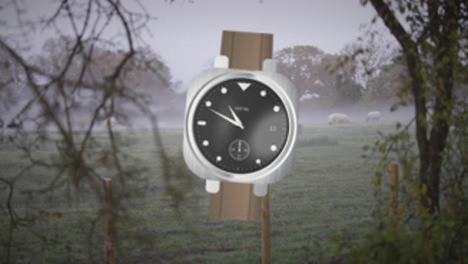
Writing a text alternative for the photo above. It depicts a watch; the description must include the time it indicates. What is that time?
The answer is 10:49
